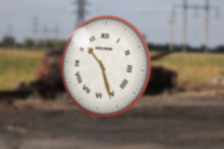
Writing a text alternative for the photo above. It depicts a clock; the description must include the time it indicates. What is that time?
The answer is 10:26
